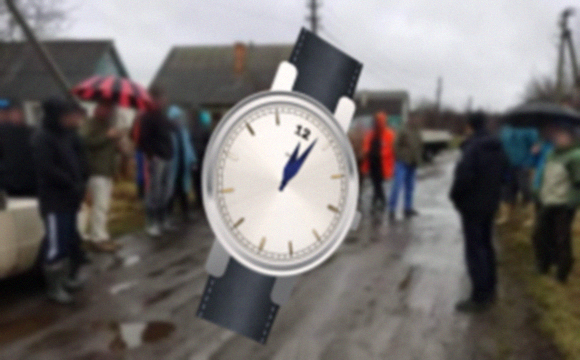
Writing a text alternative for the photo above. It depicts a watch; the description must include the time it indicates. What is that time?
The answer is 12:03
